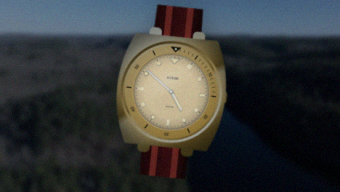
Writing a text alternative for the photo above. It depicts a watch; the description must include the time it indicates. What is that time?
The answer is 4:51
